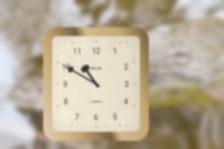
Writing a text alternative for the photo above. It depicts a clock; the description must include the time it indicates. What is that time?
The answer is 10:50
